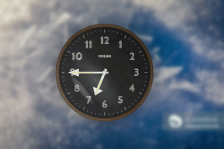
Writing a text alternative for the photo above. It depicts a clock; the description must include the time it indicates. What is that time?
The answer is 6:45
